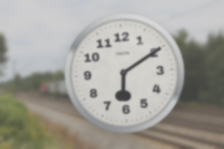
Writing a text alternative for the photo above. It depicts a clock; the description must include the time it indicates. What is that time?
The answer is 6:10
